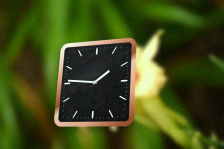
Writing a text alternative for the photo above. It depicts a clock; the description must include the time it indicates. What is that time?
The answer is 1:46
